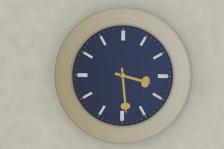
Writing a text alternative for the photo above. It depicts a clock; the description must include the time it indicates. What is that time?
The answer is 3:29
